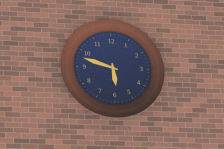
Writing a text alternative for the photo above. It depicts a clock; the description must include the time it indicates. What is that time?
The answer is 5:48
